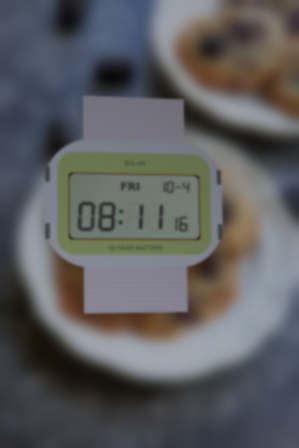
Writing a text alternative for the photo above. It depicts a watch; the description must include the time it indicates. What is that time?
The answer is 8:11:16
